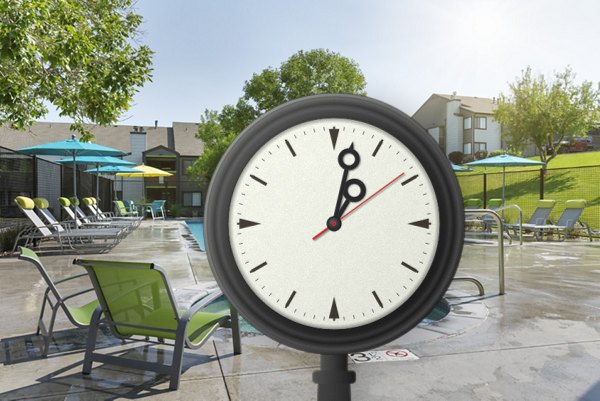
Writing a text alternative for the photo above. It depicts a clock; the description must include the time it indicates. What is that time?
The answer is 1:02:09
